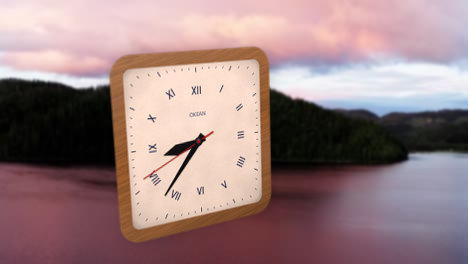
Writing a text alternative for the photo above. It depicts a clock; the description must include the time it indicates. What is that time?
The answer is 8:36:41
